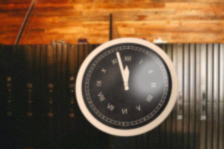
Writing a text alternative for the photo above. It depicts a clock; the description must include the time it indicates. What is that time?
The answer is 11:57
